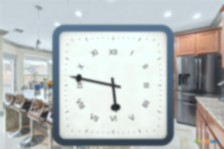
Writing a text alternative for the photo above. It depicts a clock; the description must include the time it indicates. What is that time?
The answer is 5:47
